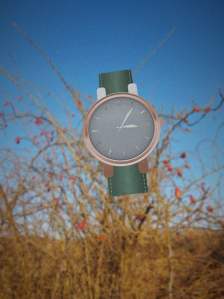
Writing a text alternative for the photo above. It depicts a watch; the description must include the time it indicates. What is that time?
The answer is 3:06
